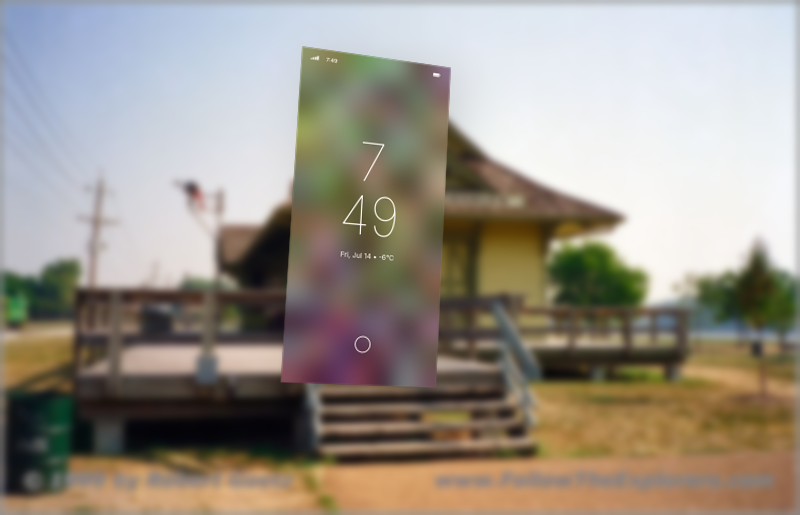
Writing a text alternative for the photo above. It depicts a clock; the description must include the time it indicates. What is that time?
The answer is 7:49
